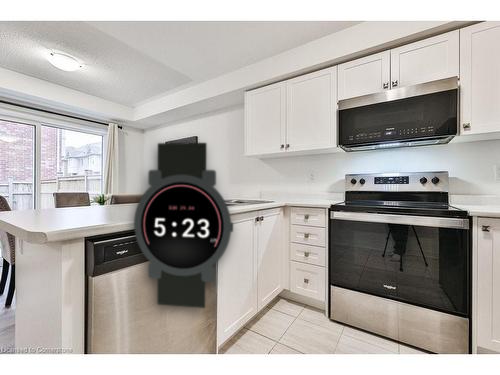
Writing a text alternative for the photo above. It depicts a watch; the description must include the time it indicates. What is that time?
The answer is 5:23
